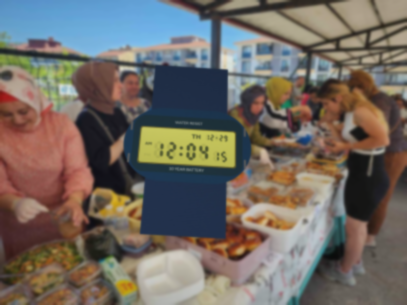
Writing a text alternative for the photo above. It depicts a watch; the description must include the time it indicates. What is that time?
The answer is 12:04:15
